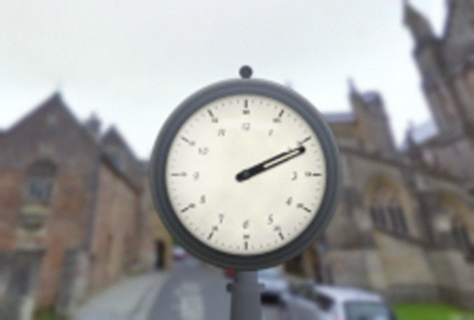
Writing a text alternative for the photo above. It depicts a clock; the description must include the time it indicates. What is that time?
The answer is 2:11
